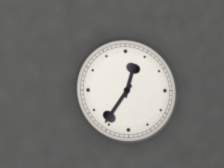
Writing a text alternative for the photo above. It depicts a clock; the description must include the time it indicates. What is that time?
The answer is 12:36
